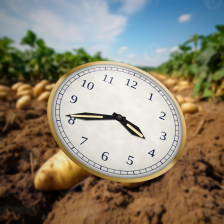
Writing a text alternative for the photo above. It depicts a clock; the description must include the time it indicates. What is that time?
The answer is 3:41
